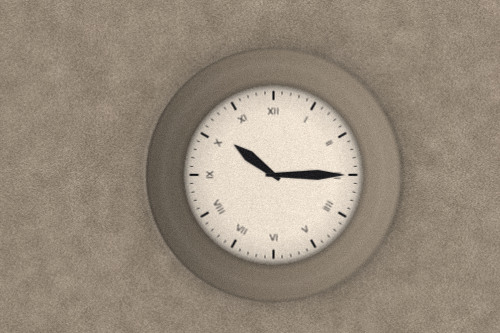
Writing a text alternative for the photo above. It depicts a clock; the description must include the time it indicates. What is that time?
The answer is 10:15
